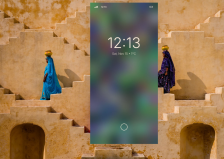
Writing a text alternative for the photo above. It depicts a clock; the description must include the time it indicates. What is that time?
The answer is 12:13
